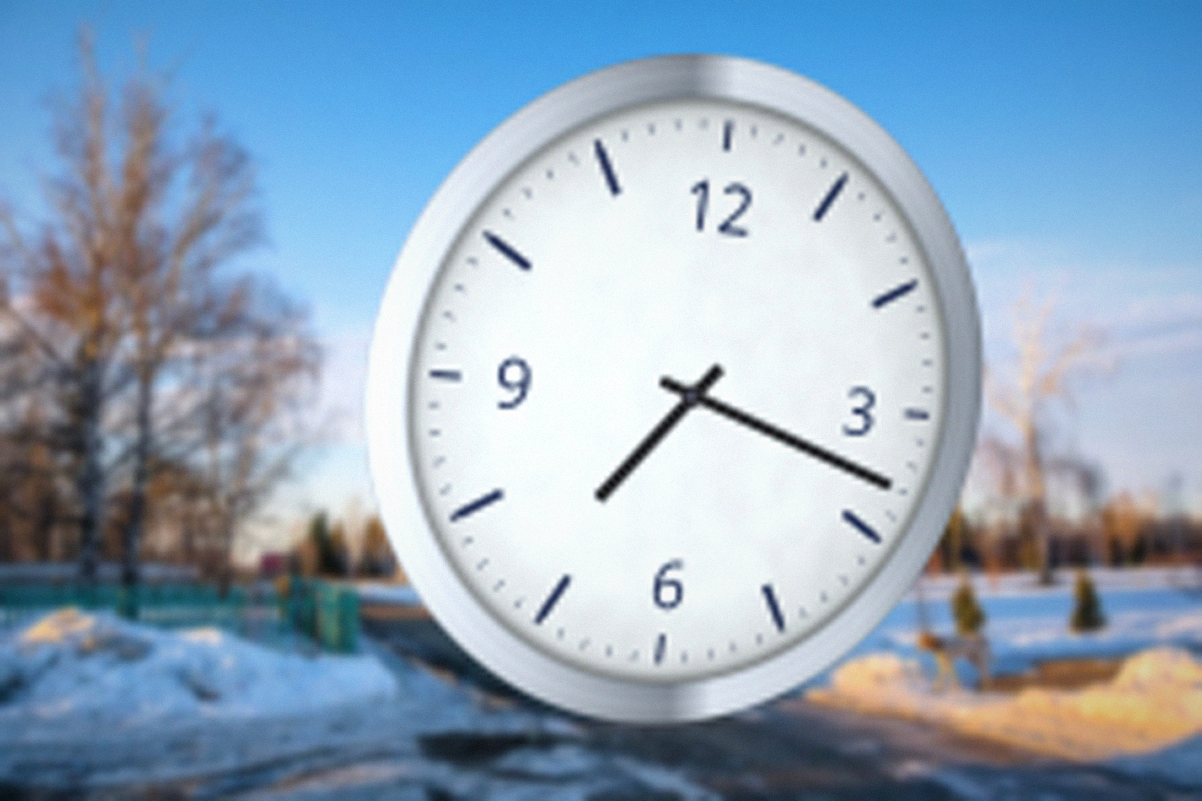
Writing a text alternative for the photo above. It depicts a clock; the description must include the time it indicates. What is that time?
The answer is 7:18
